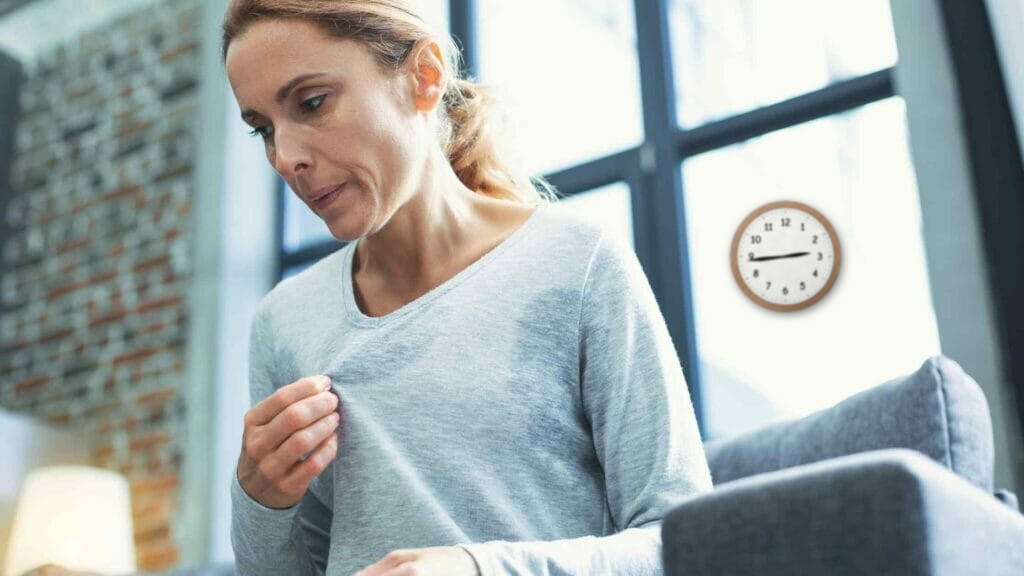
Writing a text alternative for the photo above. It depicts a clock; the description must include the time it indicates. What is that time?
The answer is 2:44
